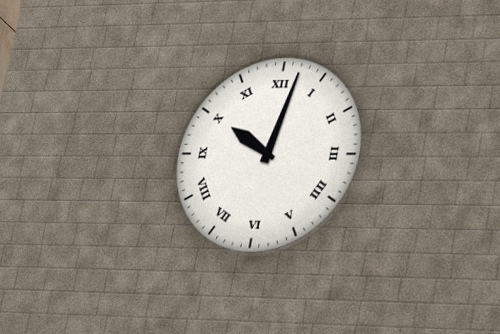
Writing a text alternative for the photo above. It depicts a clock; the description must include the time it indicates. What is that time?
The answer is 10:02
